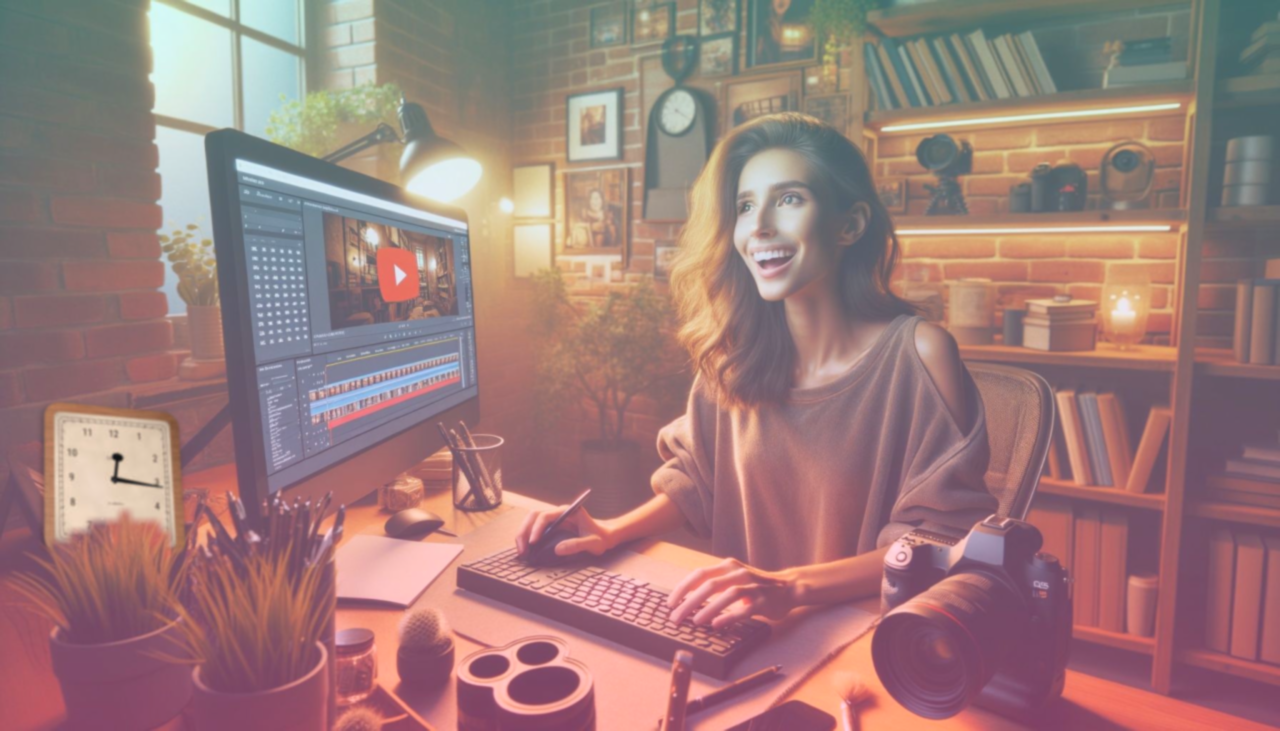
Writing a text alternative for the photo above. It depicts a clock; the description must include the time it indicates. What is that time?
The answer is 12:16
